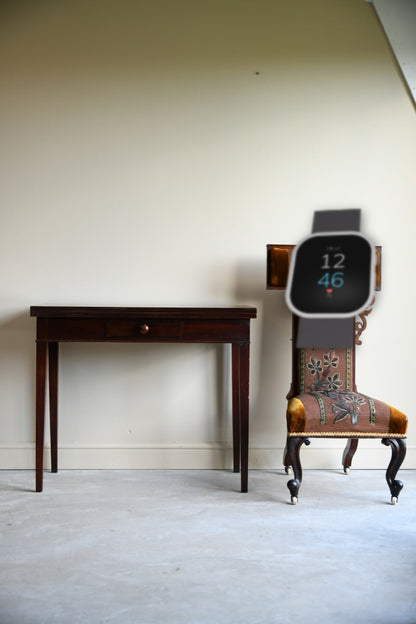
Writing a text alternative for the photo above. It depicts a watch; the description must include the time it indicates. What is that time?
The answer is 12:46
